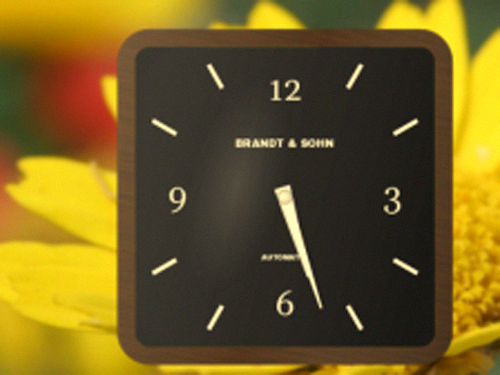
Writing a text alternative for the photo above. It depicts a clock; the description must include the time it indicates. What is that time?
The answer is 5:27
